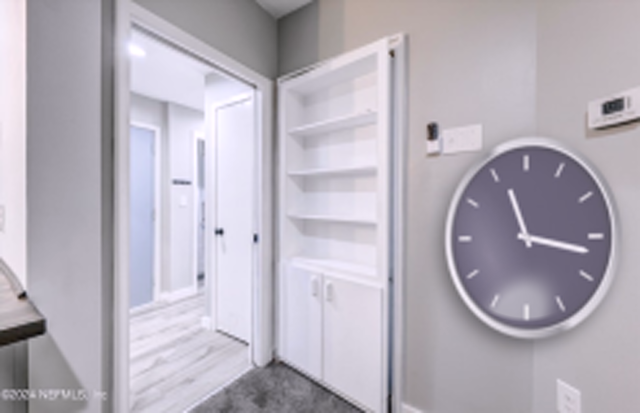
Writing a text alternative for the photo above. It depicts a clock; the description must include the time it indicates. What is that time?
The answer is 11:17
